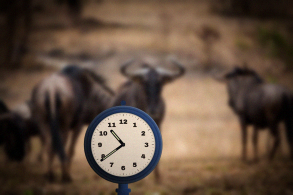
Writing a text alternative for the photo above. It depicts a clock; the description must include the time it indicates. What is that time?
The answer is 10:39
